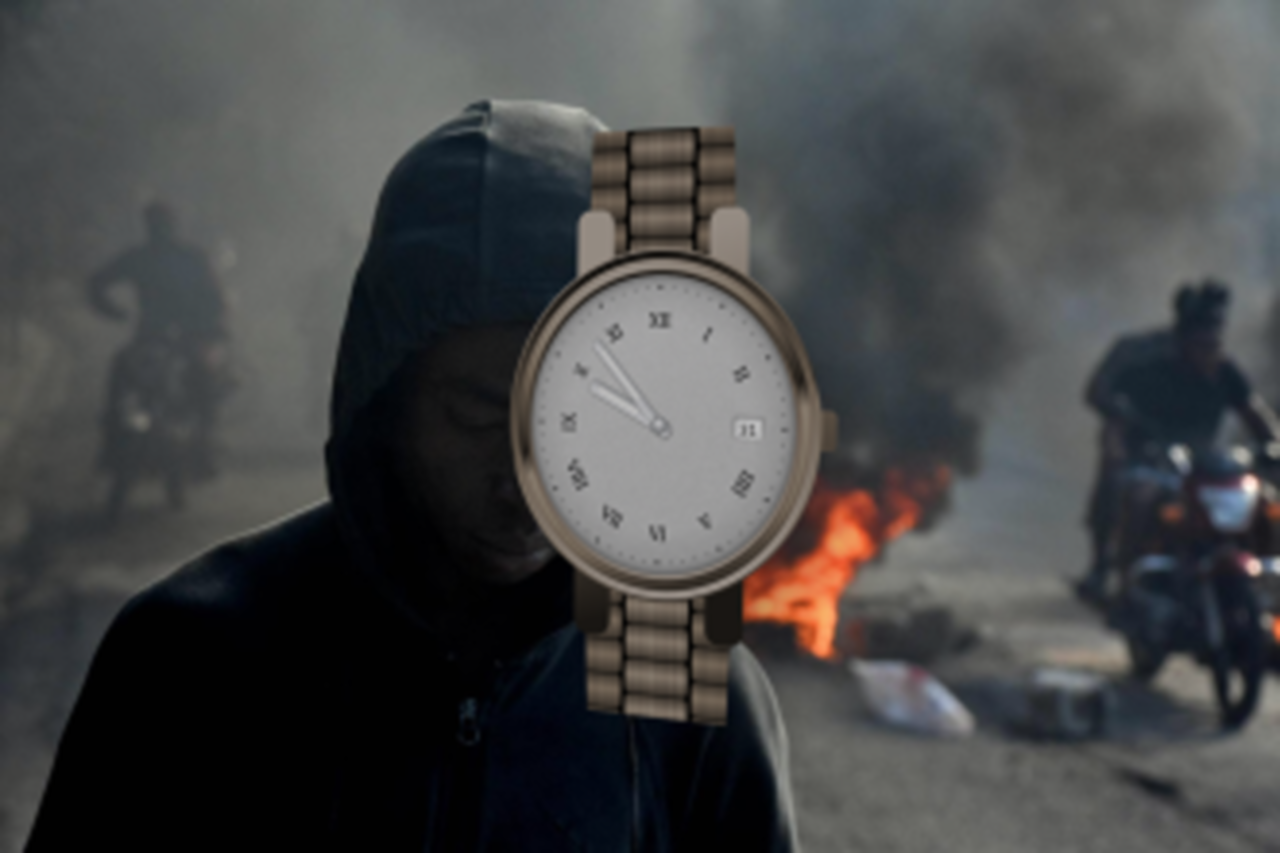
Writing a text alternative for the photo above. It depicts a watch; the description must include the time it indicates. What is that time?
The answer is 9:53
